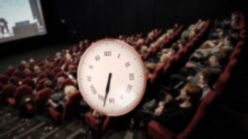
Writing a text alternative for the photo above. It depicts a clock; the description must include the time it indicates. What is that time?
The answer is 6:33
